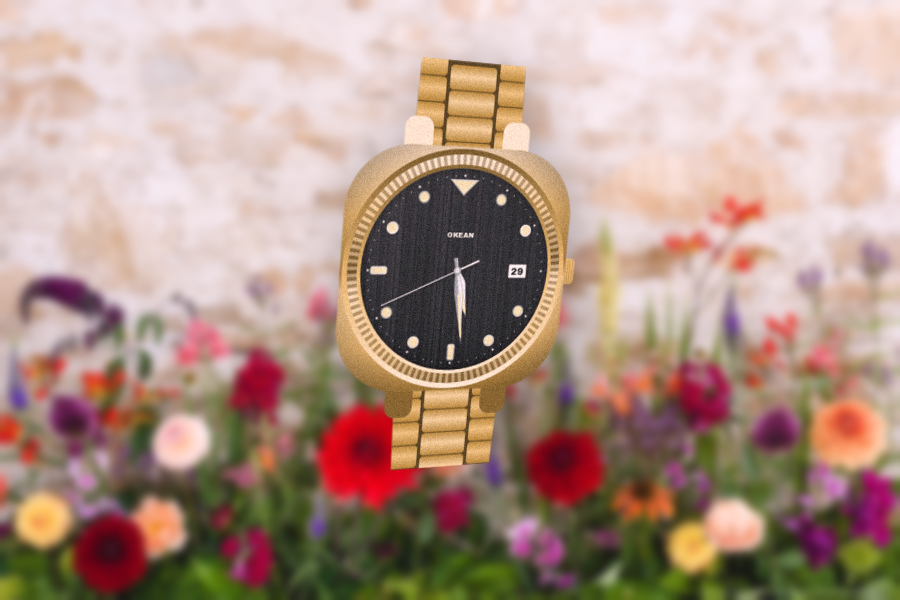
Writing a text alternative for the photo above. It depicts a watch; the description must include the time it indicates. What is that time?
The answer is 5:28:41
